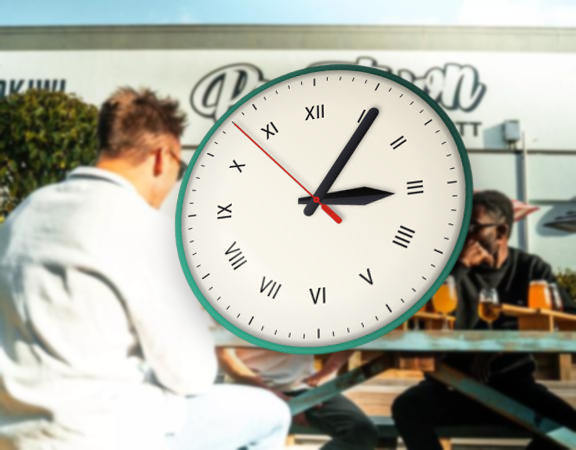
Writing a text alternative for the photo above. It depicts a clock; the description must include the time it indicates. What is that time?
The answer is 3:05:53
